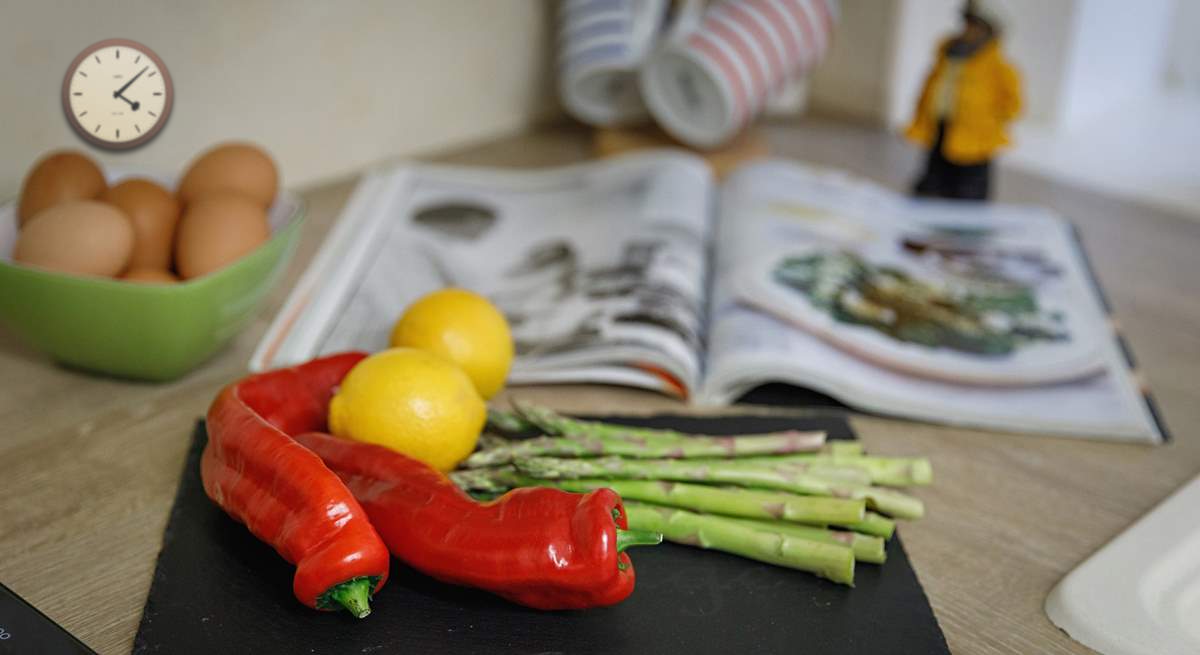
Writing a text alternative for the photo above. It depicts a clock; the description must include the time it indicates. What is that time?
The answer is 4:08
